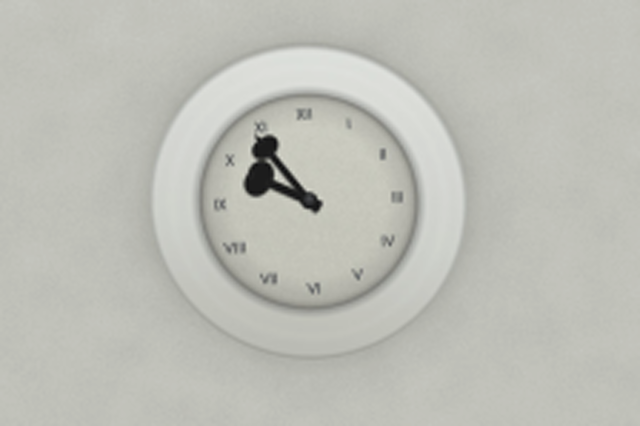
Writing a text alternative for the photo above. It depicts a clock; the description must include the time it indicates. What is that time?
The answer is 9:54
